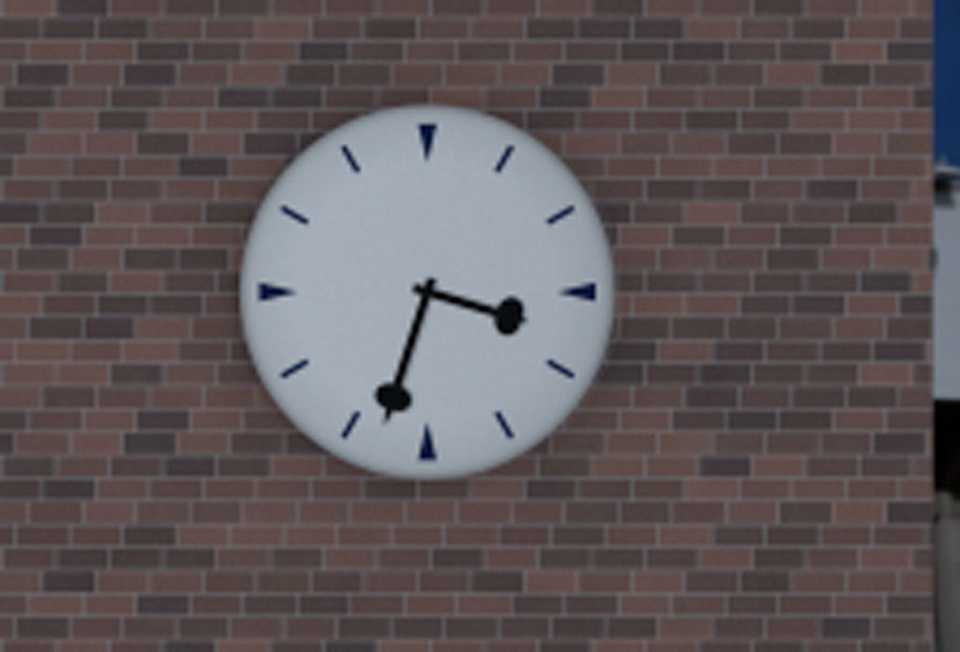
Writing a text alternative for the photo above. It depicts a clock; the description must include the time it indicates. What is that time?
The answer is 3:33
